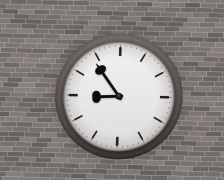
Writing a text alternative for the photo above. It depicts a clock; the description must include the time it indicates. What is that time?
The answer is 8:54
